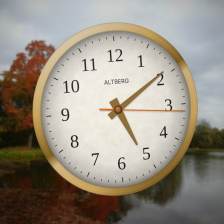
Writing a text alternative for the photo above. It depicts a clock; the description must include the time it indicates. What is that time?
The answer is 5:09:16
